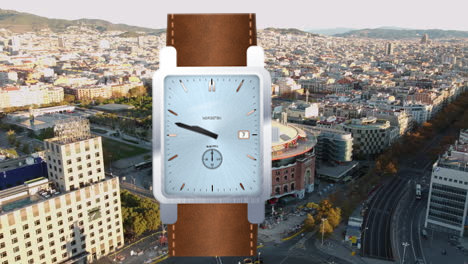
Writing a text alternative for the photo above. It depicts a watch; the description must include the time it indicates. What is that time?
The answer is 9:48
